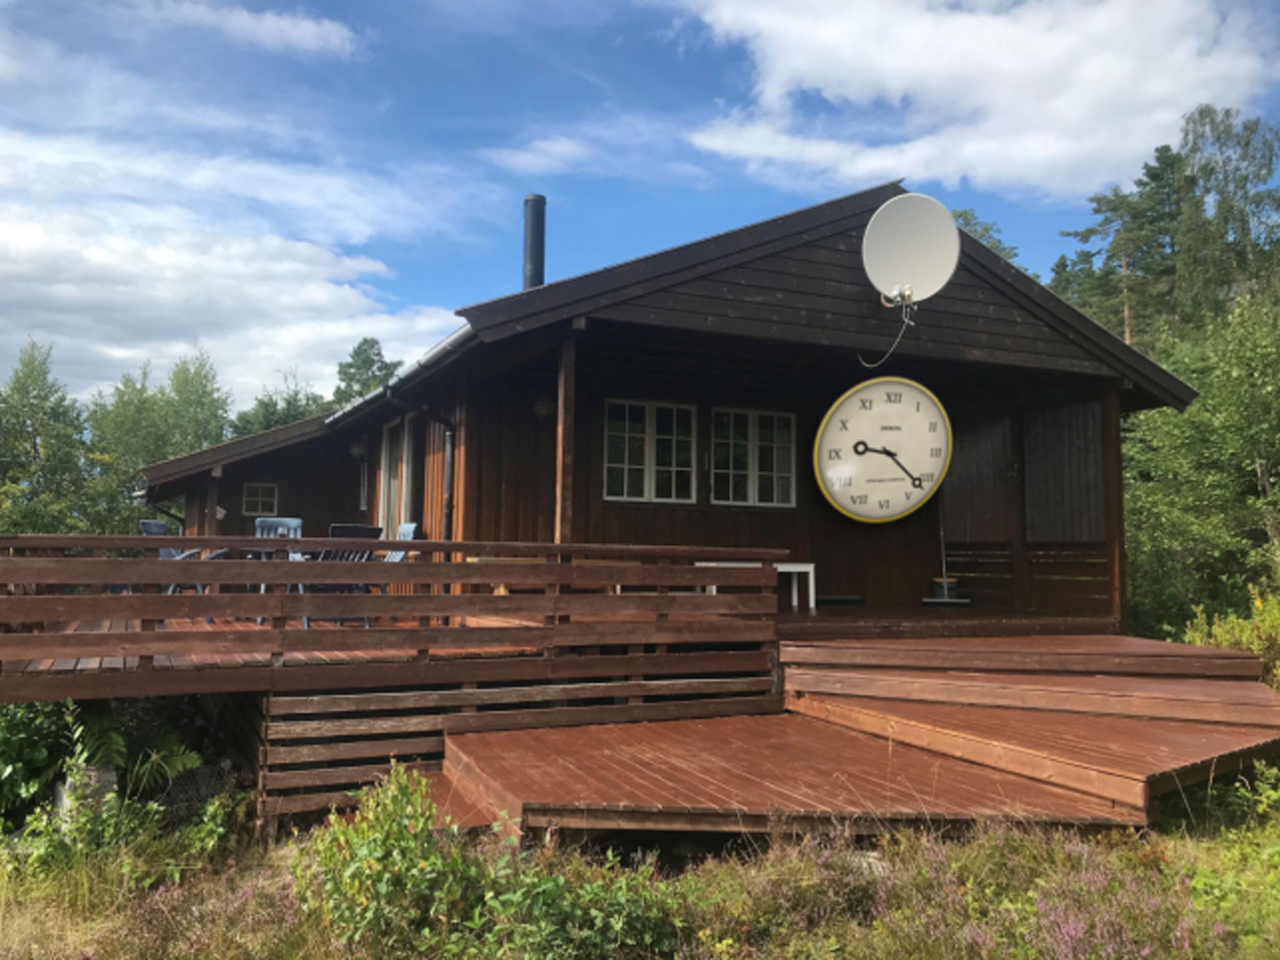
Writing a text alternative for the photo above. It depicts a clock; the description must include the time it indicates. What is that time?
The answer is 9:22
